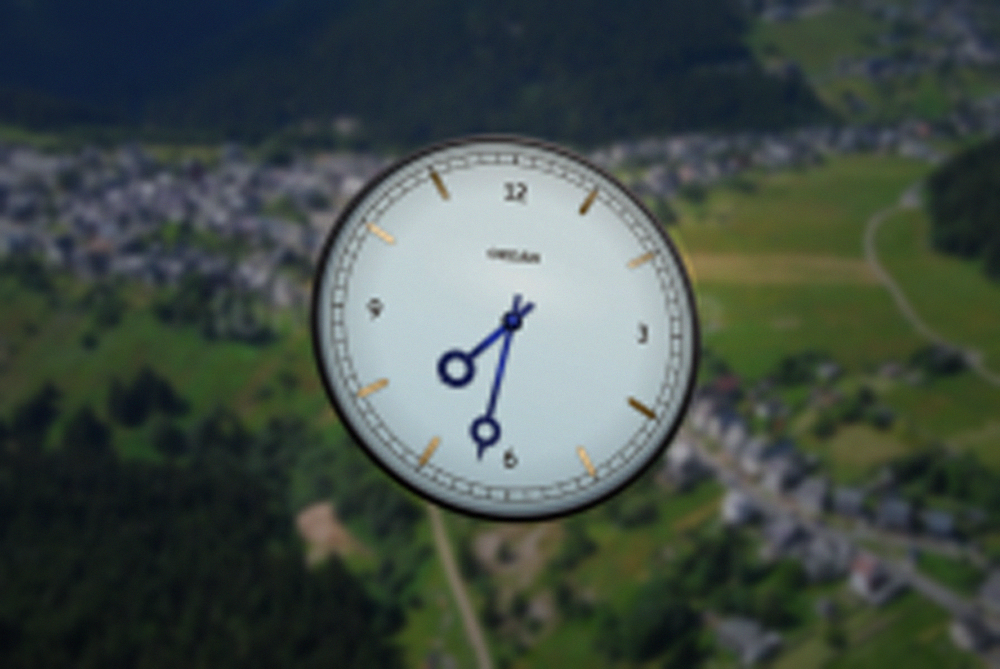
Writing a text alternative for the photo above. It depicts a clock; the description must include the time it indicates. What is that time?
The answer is 7:32
